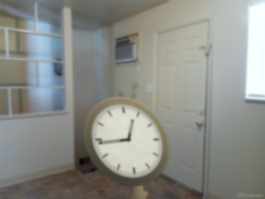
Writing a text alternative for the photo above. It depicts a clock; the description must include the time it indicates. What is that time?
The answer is 12:44
